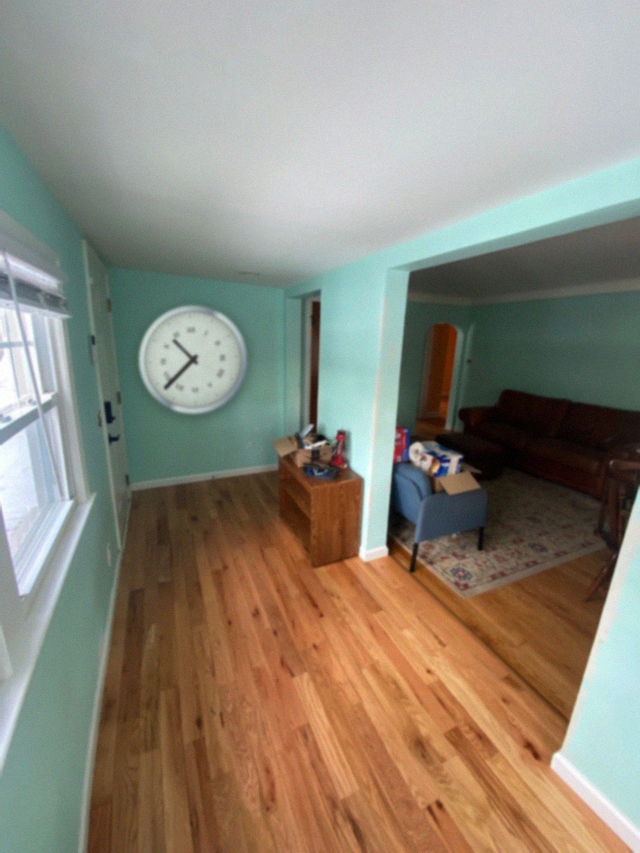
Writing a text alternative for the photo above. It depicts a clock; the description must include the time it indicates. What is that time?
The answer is 10:38
